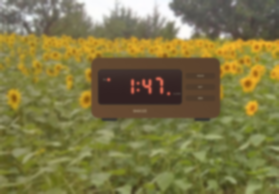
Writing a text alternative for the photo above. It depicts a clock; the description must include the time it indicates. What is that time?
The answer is 1:47
